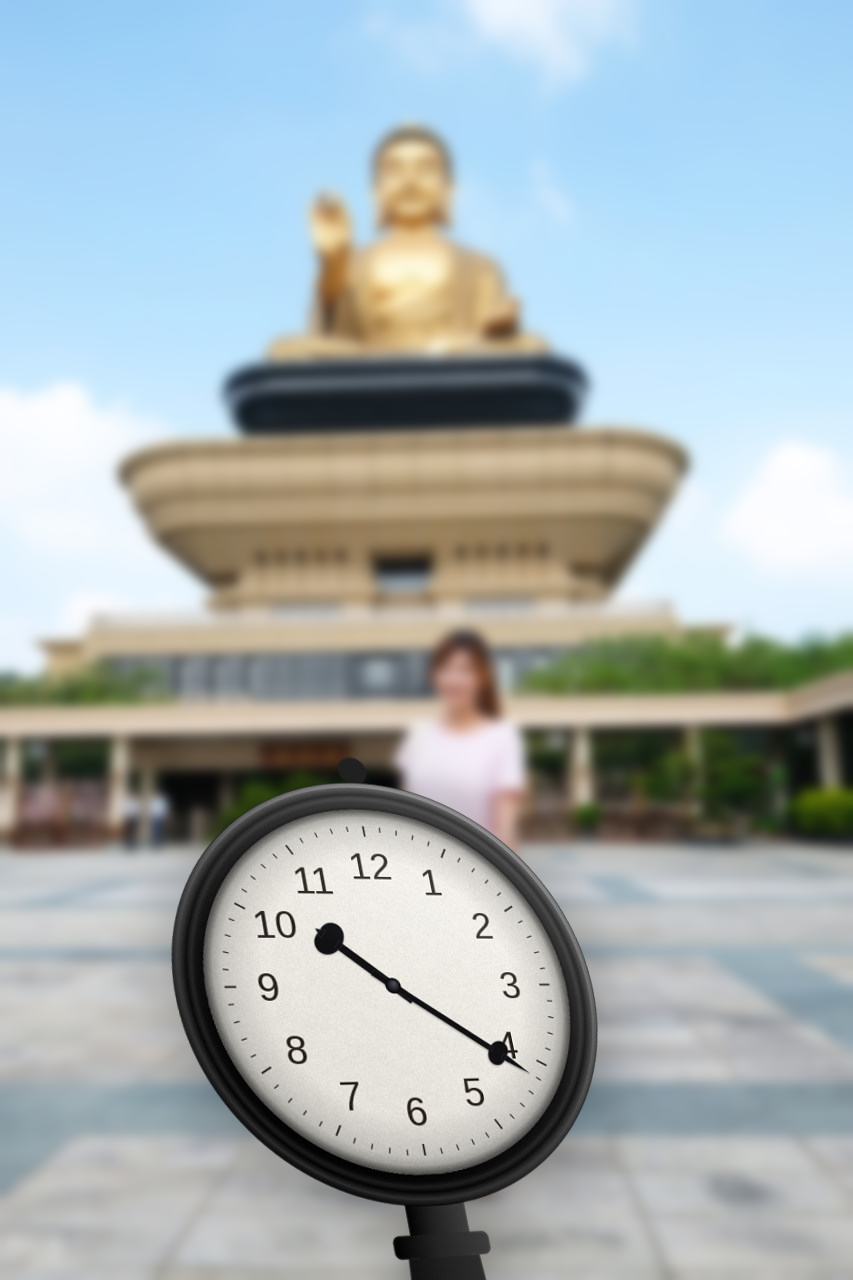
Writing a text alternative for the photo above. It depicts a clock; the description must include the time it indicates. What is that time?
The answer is 10:21
